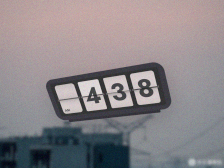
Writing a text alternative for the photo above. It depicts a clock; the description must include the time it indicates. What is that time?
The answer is 4:38
